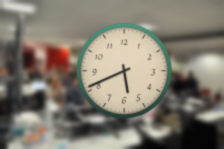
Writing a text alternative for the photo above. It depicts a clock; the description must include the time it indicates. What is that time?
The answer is 5:41
